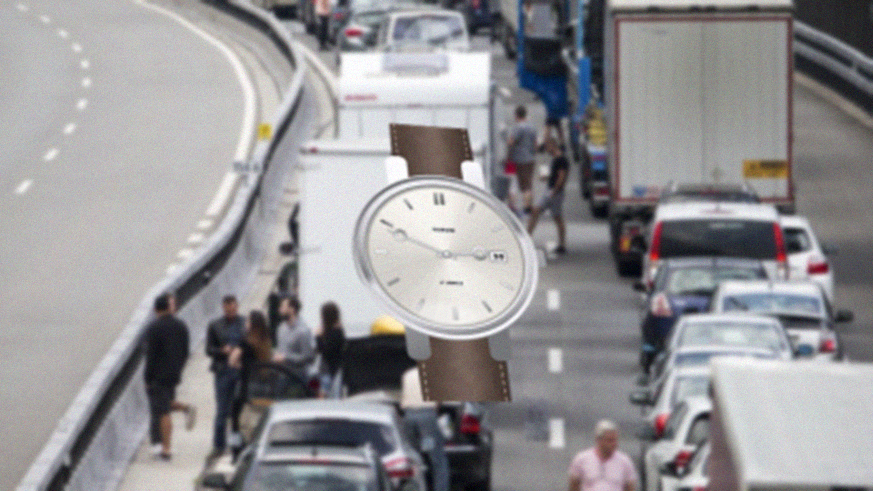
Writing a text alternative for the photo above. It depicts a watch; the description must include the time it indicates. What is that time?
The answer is 2:49
